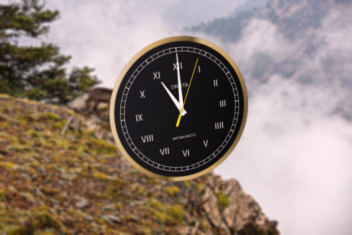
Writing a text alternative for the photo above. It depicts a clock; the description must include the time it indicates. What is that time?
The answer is 11:00:04
